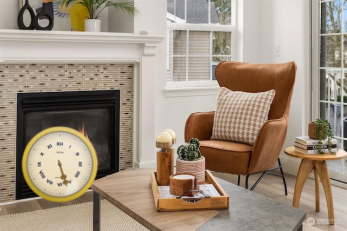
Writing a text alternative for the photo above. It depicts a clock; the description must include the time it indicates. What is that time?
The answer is 5:27
